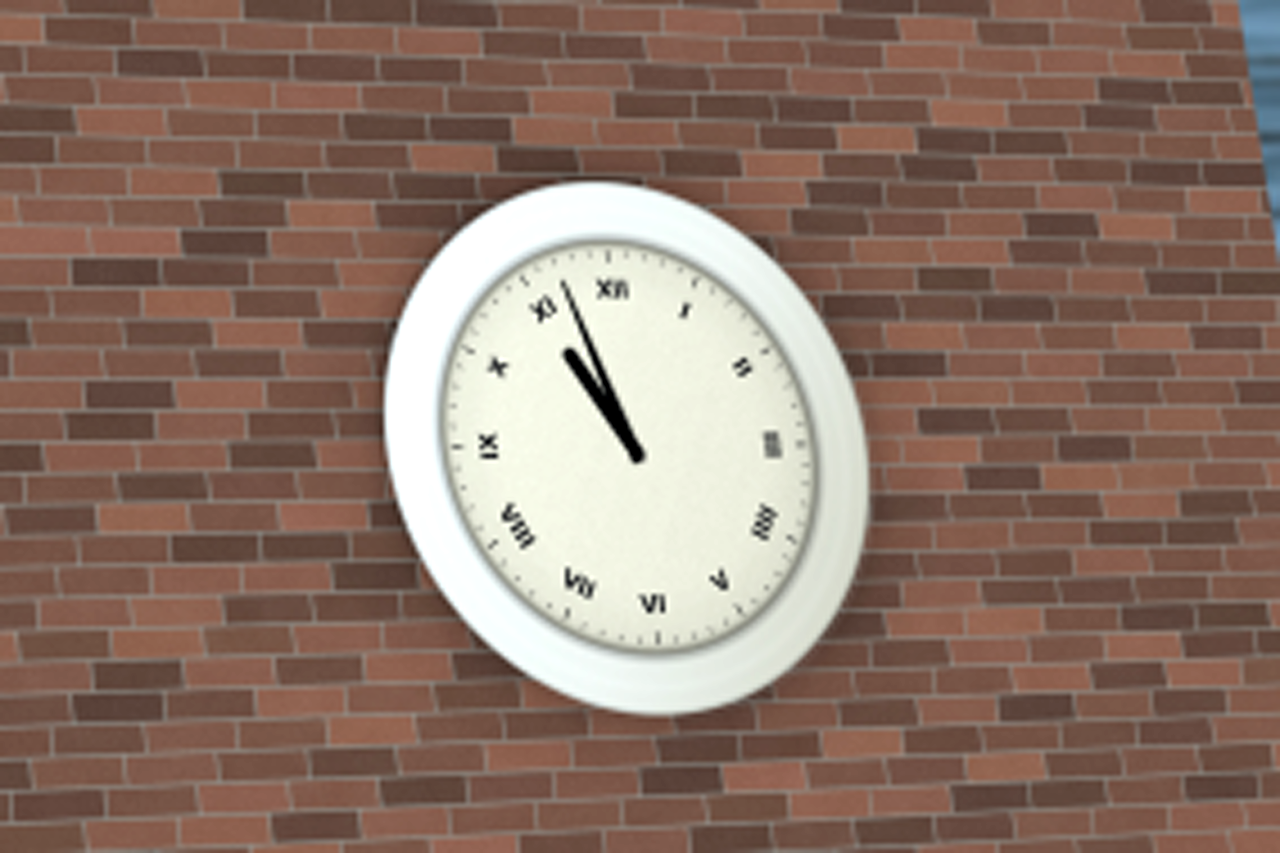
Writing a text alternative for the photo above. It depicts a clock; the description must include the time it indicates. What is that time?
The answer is 10:57
